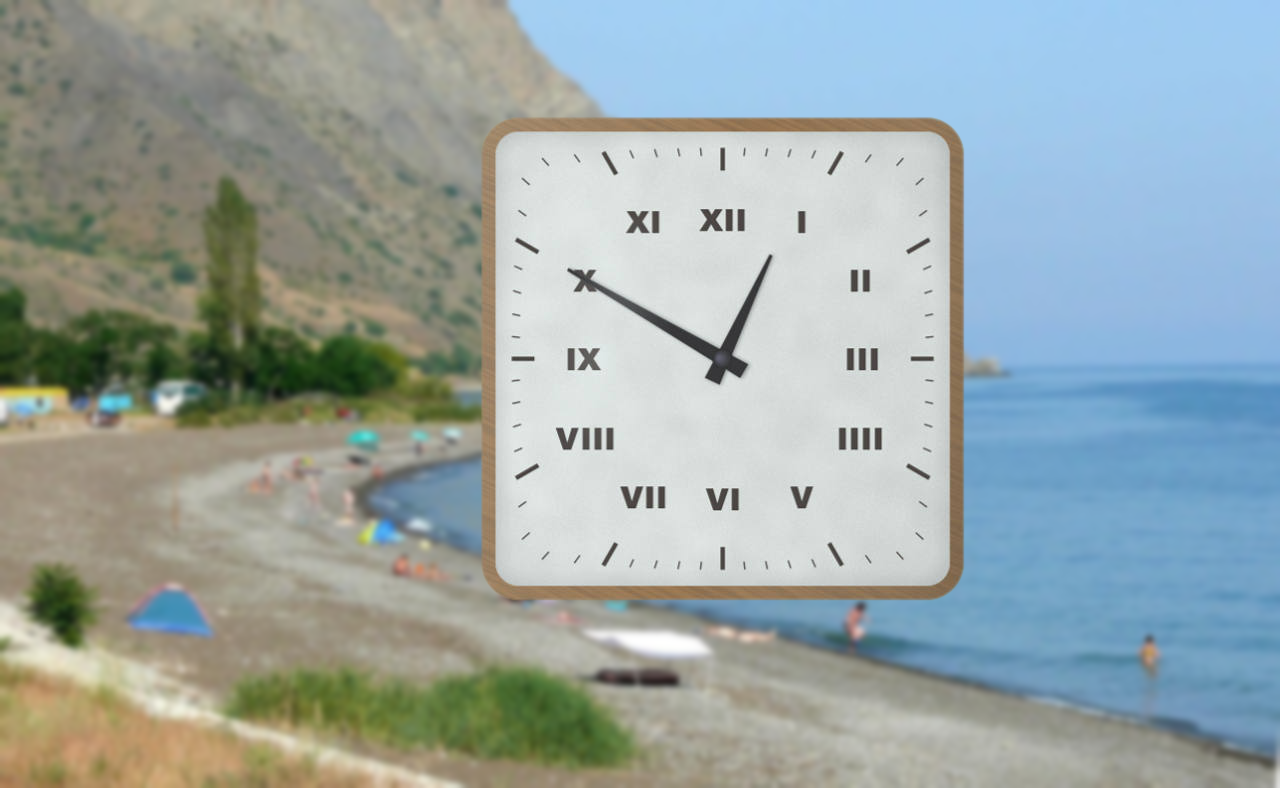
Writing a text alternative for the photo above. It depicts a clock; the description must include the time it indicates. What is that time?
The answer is 12:50
